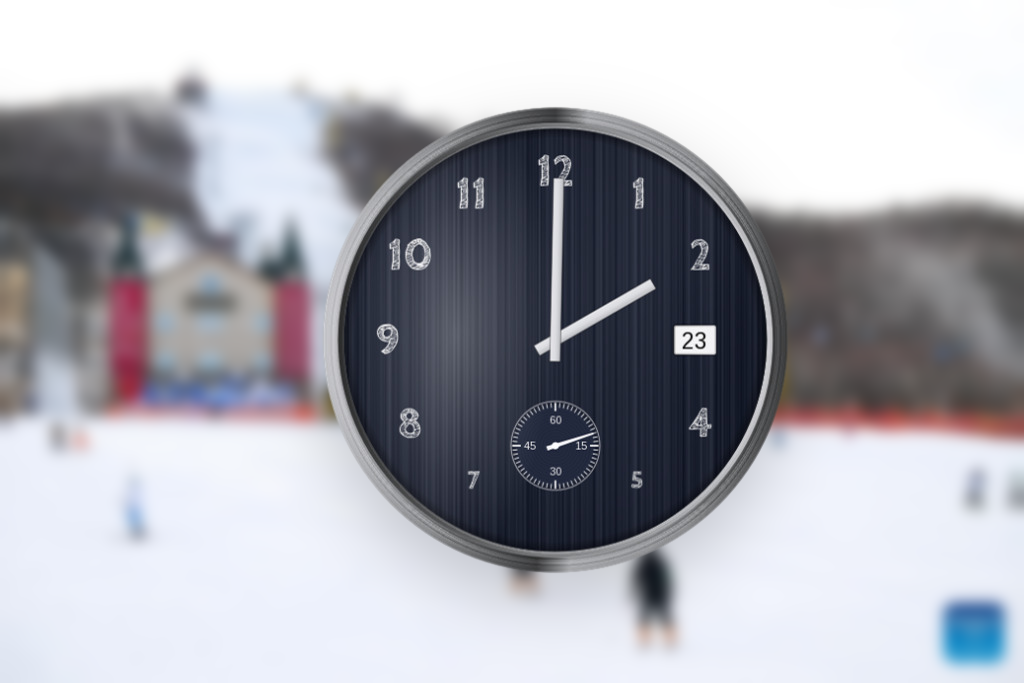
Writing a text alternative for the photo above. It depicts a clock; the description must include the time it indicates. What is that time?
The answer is 2:00:12
